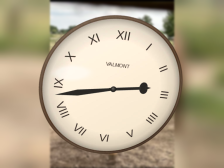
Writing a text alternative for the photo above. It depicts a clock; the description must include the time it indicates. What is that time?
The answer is 2:43
